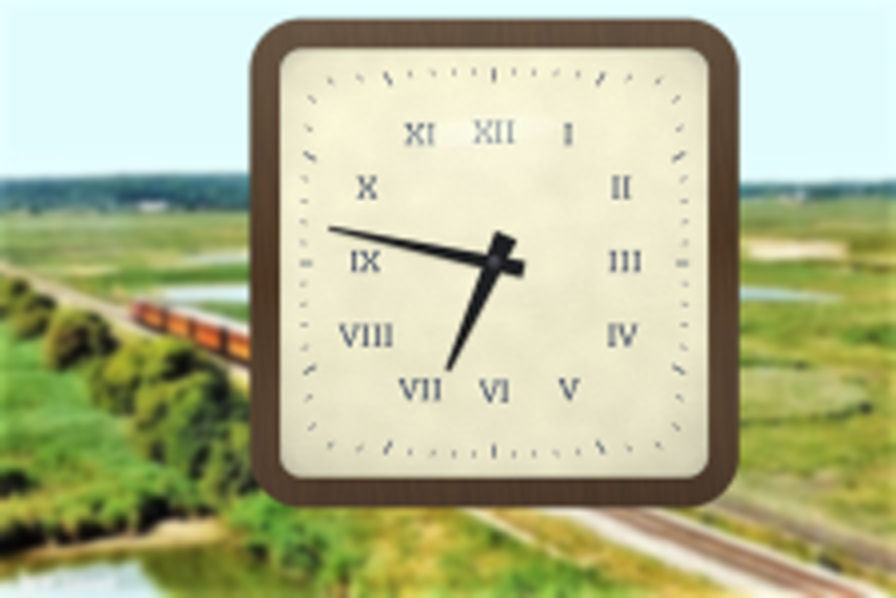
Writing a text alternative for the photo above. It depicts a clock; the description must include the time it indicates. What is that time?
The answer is 6:47
